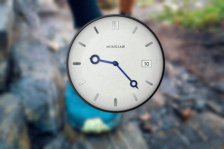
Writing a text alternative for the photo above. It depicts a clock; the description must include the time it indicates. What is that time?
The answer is 9:23
